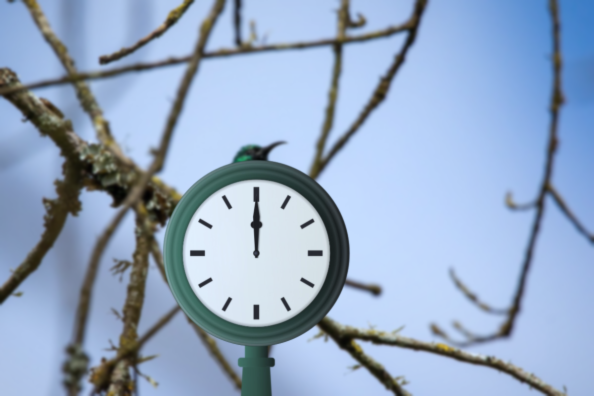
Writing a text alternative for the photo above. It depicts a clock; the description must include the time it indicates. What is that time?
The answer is 12:00
